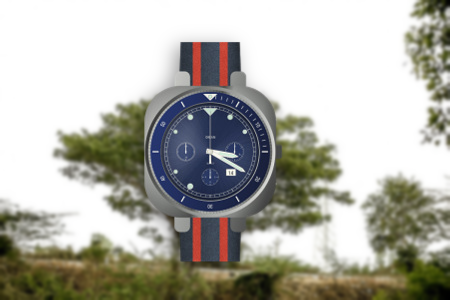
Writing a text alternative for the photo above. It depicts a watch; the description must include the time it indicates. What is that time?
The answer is 3:20
